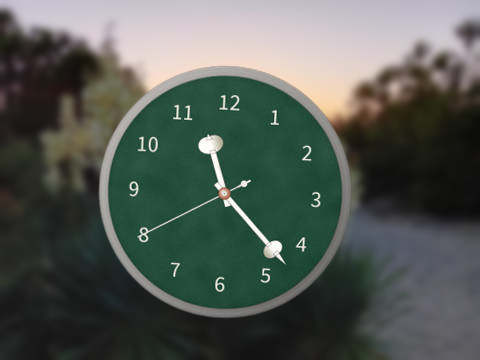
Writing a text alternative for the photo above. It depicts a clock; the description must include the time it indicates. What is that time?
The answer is 11:22:40
